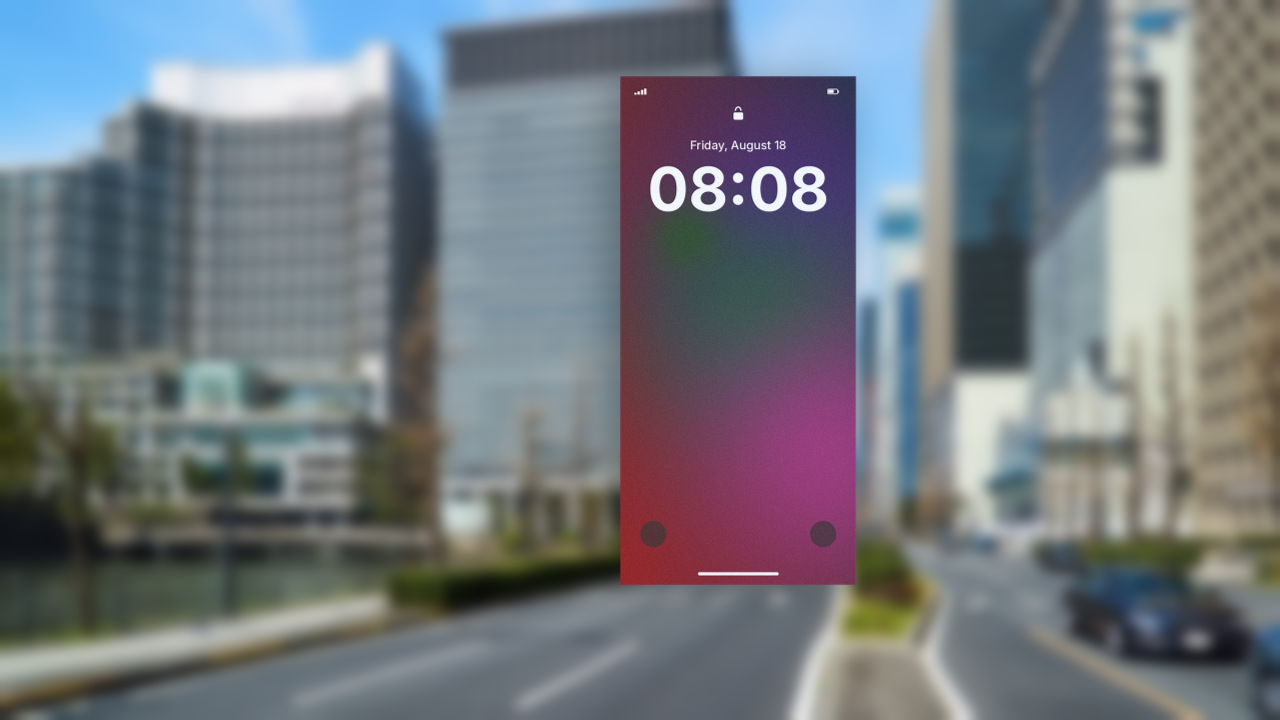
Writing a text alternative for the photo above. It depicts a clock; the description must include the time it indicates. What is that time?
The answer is 8:08
